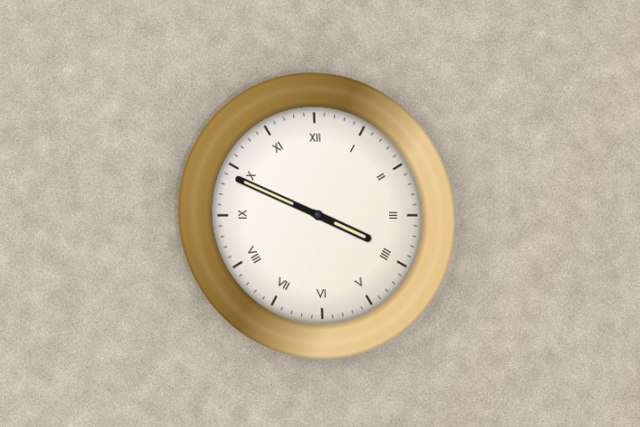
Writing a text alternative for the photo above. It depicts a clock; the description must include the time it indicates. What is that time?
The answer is 3:49
